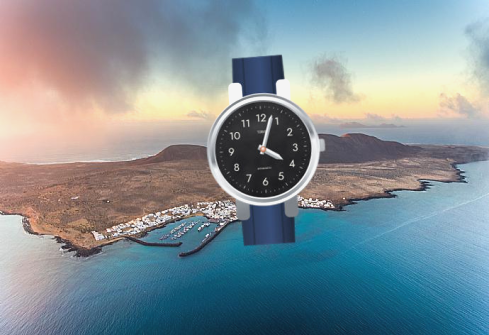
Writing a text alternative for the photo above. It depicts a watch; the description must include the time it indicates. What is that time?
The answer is 4:03
